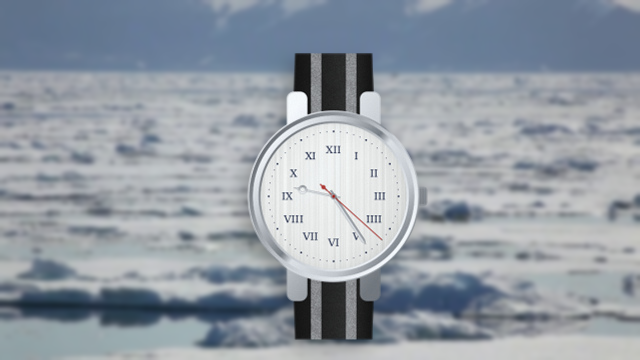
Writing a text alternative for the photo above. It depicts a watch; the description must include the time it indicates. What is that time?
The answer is 9:24:22
